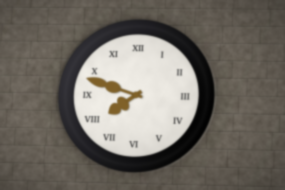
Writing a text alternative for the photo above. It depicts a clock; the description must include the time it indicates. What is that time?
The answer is 7:48
